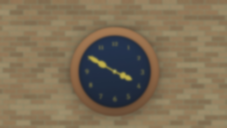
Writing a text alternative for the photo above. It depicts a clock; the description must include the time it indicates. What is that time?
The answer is 3:50
